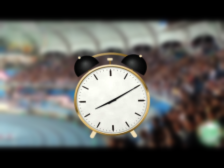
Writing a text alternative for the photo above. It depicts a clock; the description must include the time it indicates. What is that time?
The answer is 8:10
